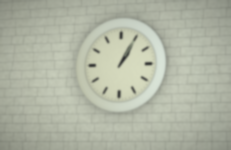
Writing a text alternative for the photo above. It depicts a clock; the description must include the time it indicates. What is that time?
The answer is 1:05
